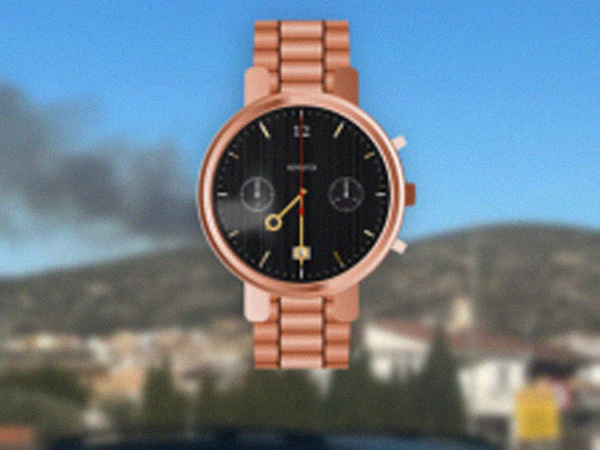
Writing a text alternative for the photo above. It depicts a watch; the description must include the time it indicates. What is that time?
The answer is 7:30
